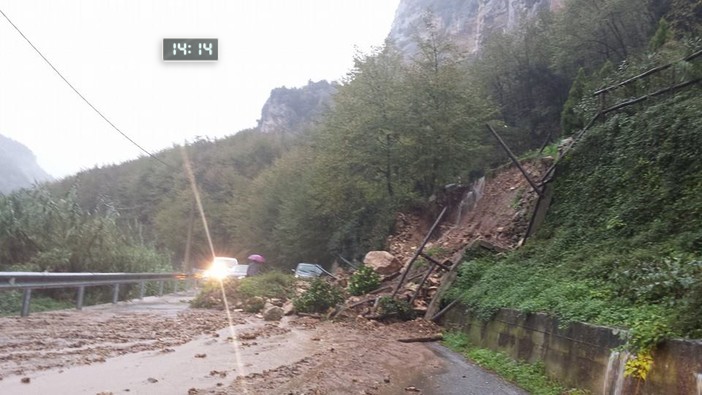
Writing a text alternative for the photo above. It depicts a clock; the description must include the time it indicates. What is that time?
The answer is 14:14
